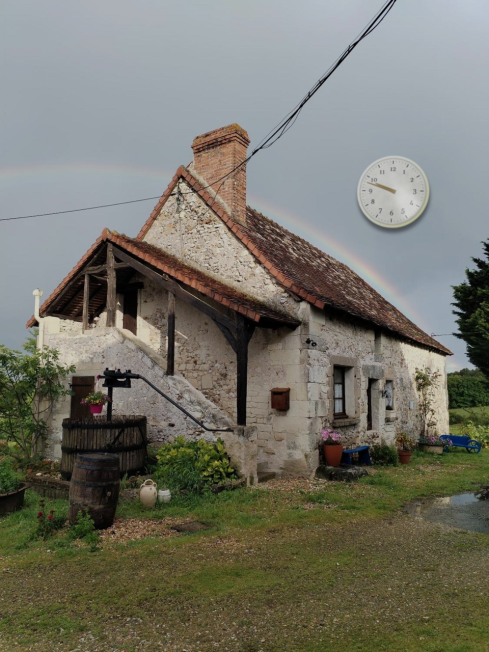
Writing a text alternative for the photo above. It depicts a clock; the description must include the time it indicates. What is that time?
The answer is 9:48
